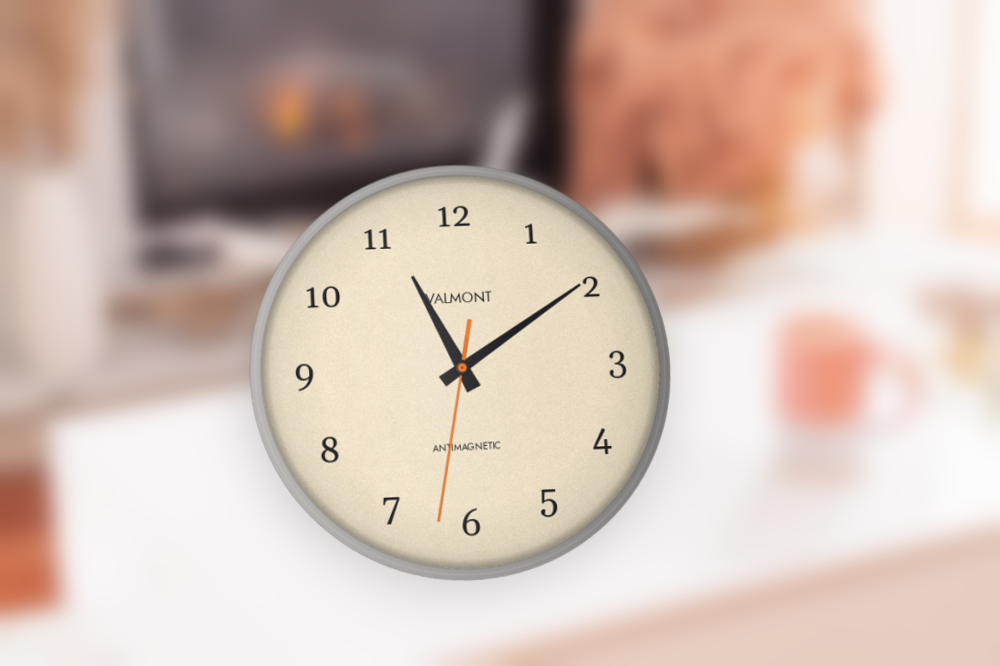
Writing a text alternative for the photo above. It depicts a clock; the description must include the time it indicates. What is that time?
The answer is 11:09:32
